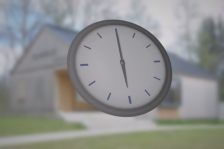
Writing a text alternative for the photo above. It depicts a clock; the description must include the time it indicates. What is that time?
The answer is 6:00
